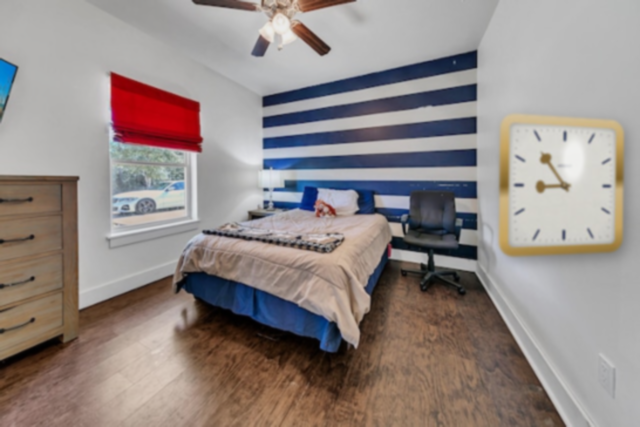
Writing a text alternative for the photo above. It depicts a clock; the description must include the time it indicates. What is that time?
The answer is 8:54
